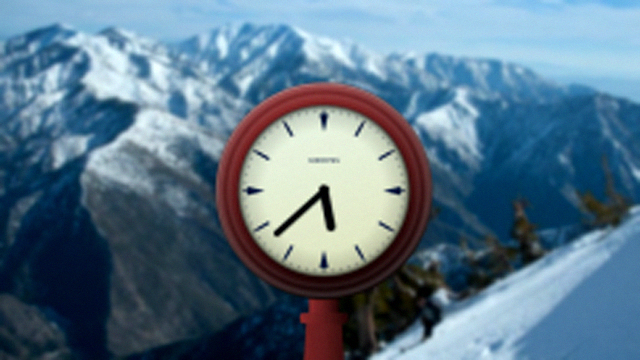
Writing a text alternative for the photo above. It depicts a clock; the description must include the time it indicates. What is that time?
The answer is 5:38
